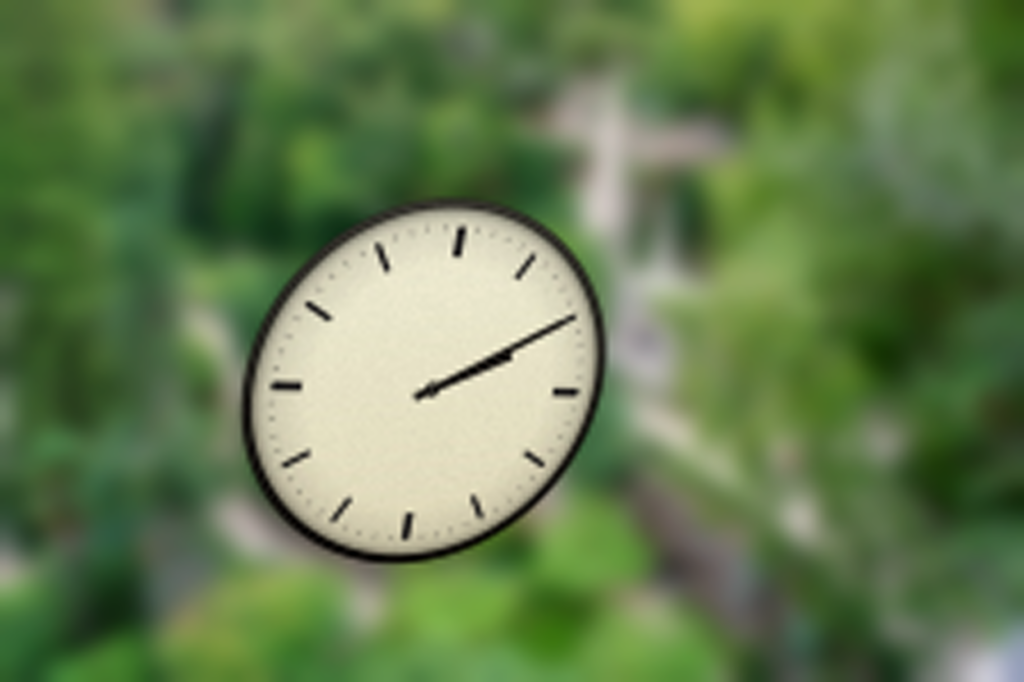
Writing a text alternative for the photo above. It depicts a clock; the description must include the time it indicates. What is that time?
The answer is 2:10
